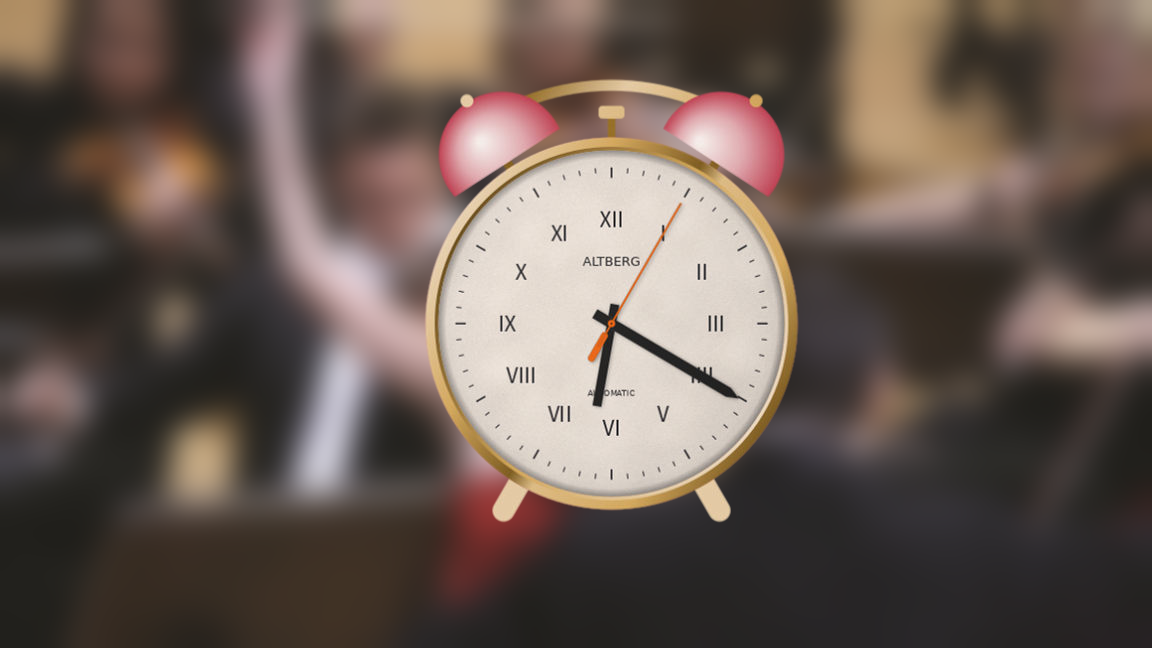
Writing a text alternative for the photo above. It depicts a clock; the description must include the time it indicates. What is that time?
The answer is 6:20:05
